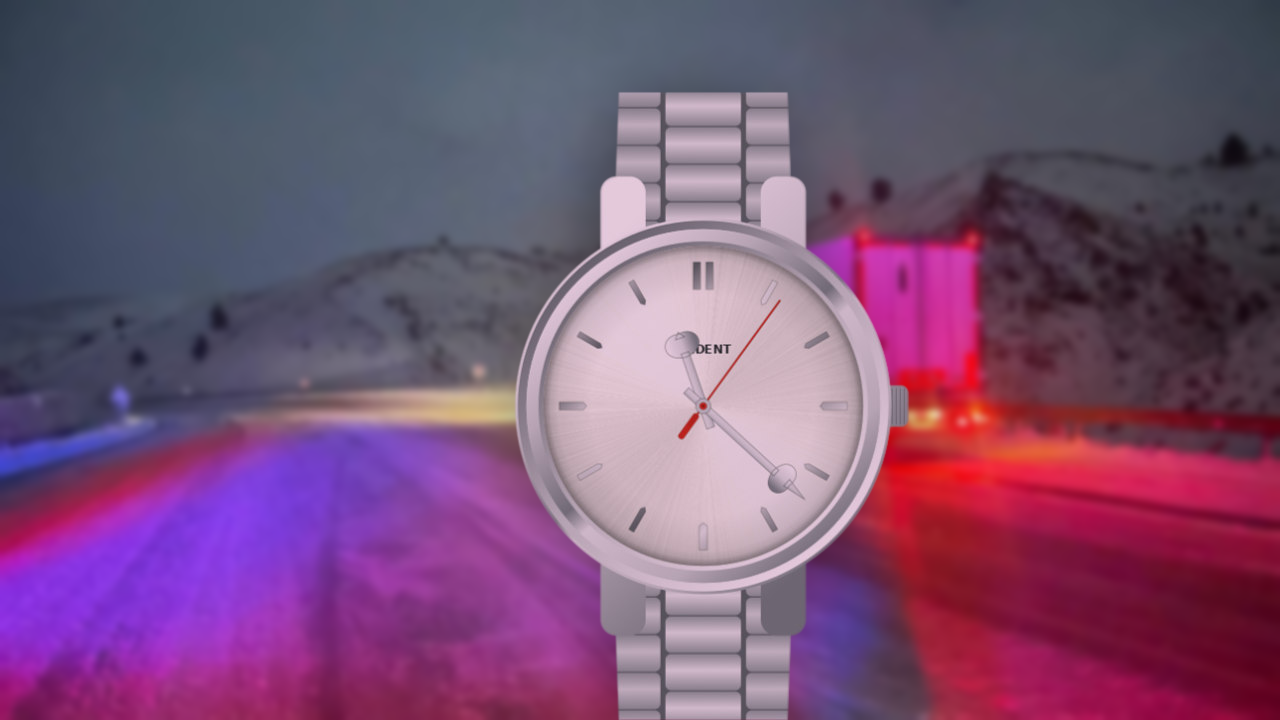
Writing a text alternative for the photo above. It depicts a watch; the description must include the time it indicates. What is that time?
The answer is 11:22:06
